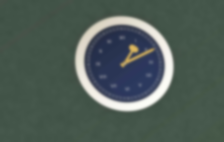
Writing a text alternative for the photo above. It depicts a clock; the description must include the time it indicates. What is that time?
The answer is 1:11
